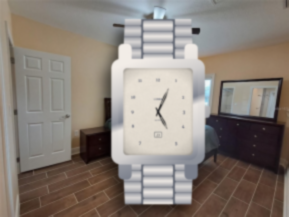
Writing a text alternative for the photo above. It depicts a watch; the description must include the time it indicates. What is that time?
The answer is 5:04
